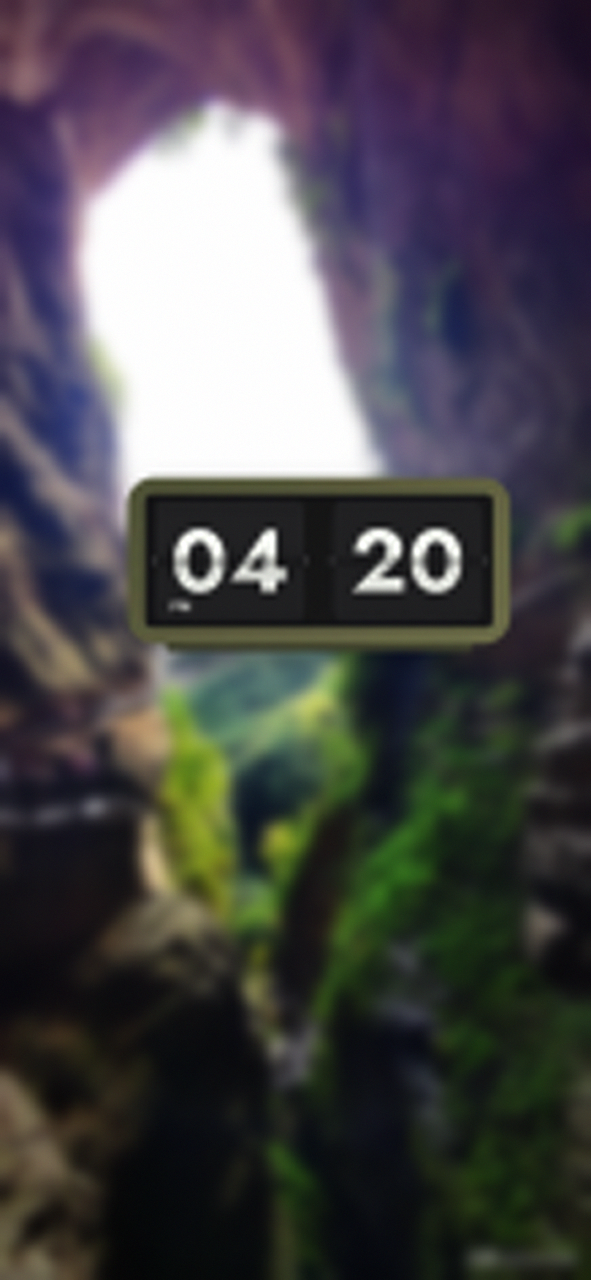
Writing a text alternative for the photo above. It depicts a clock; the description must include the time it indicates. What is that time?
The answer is 4:20
